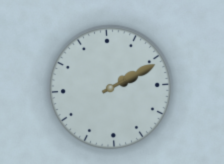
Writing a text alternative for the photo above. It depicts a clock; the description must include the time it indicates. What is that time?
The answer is 2:11
